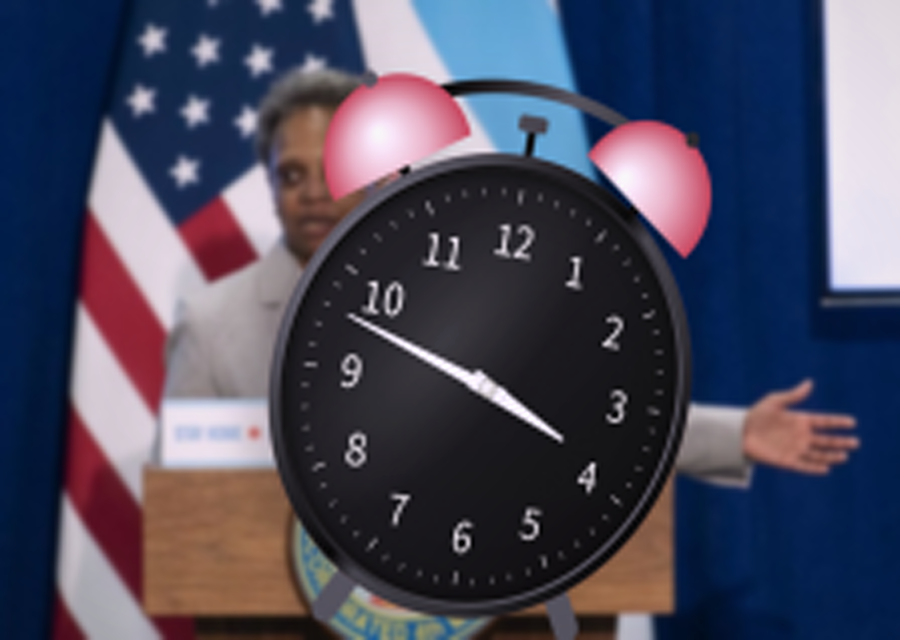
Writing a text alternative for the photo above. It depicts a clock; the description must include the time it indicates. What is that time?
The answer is 3:48
